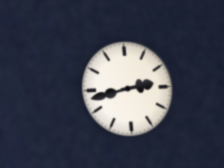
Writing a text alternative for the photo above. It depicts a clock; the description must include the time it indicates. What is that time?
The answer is 2:43
